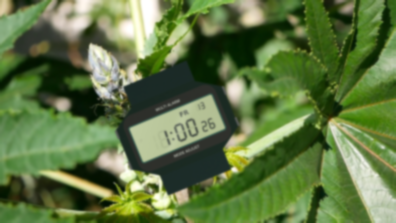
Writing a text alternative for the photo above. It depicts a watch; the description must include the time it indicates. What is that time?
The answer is 1:00:26
